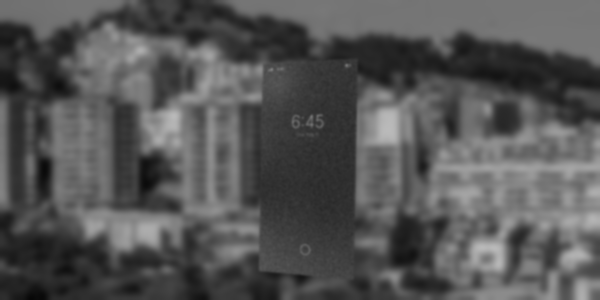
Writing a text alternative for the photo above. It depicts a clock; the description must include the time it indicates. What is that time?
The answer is 6:45
